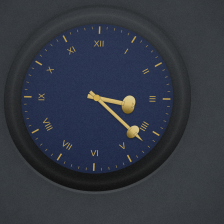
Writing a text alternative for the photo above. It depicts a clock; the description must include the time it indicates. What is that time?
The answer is 3:22
